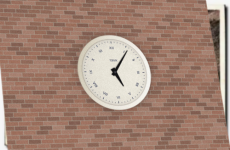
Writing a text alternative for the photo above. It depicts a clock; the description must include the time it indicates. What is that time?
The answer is 5:06
